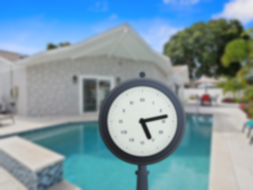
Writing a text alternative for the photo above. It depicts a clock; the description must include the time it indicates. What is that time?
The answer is 5:13
